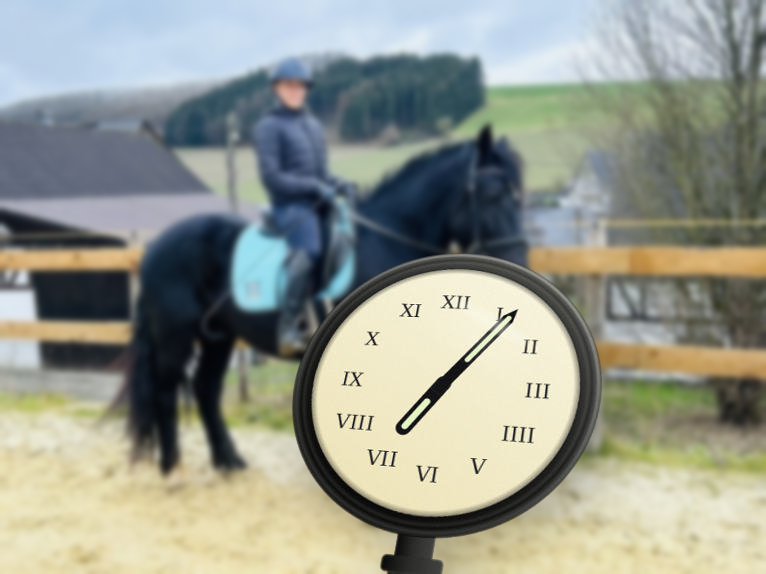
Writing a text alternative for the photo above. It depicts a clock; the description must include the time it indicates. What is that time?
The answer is 7:06
